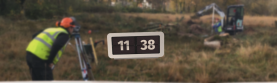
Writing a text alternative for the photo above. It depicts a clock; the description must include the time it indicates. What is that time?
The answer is 11:38
